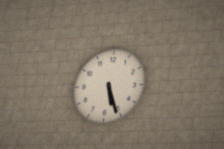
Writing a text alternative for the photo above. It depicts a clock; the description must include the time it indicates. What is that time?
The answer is 5:26
